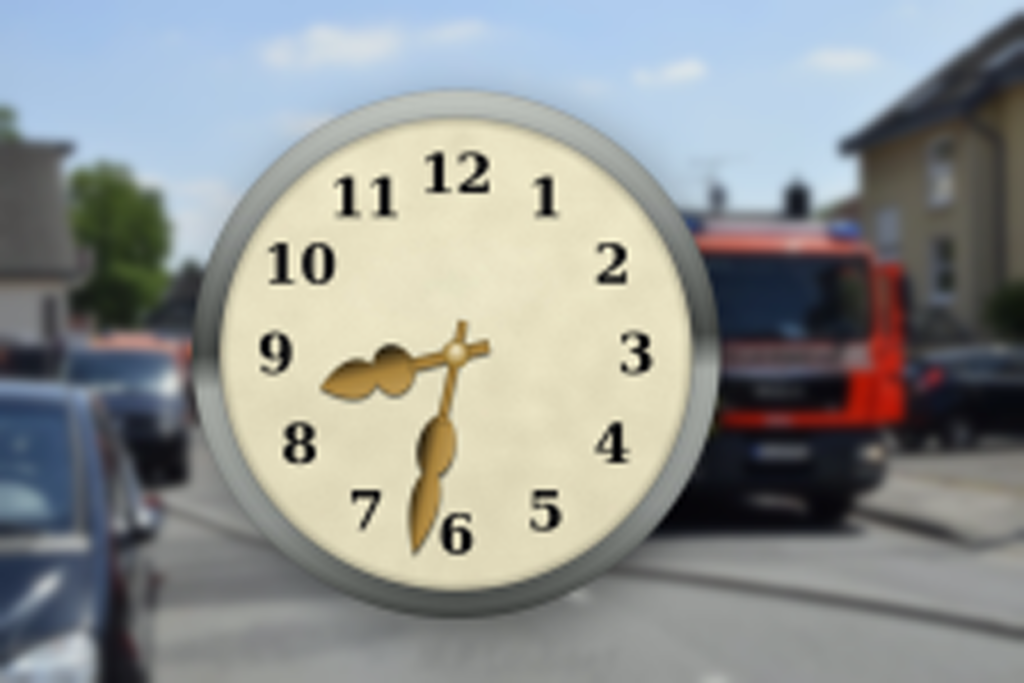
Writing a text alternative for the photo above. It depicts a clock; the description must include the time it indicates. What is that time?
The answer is 8:32
